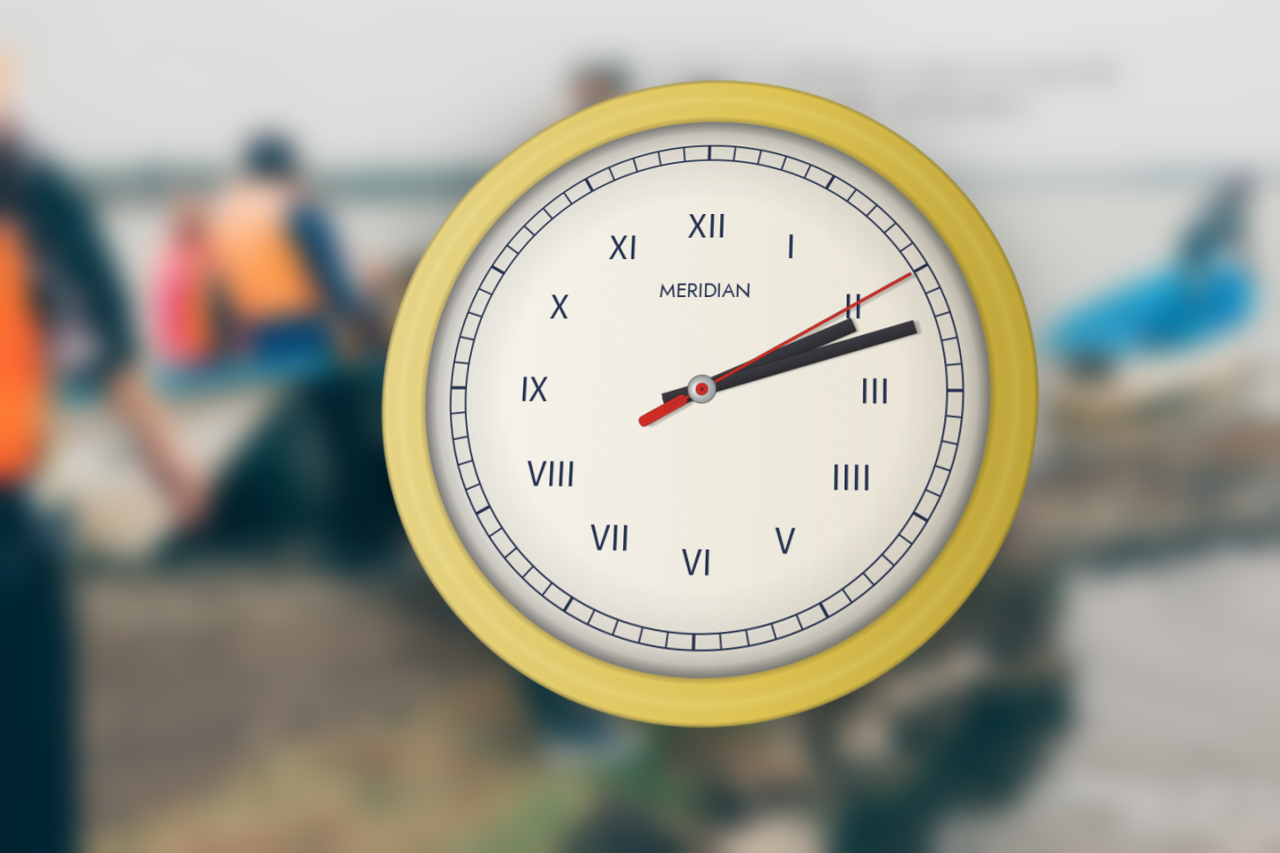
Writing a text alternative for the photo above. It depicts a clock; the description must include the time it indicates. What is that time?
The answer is 2:12:10
